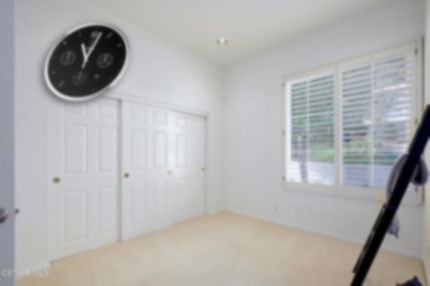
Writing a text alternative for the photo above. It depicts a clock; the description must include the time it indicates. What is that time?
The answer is 11:02
